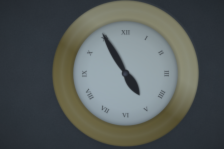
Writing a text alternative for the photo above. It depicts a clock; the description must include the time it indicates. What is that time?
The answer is 4:55
